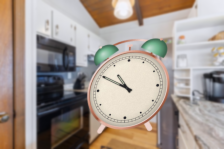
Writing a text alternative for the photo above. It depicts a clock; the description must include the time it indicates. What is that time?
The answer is 10:50
